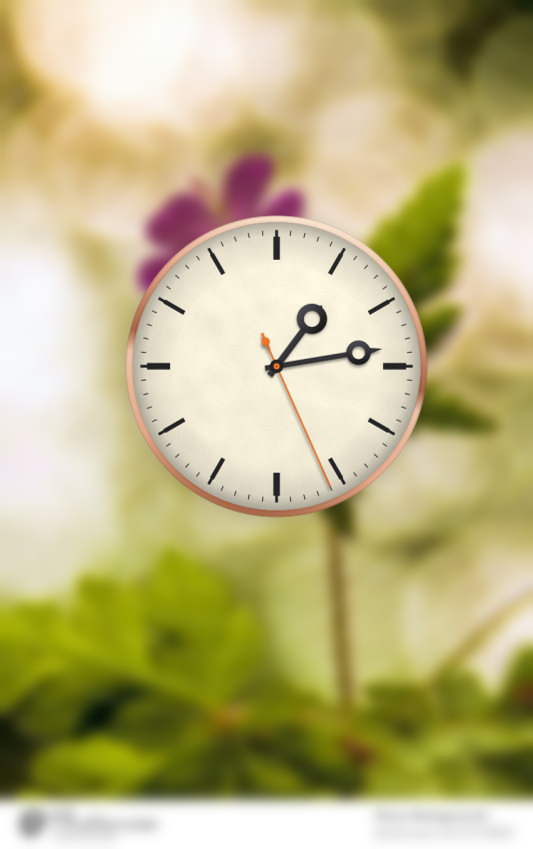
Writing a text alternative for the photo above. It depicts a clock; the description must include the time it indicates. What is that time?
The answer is 1:13:26
